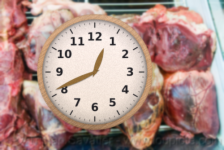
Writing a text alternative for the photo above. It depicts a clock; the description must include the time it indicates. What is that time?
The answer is 12:41
